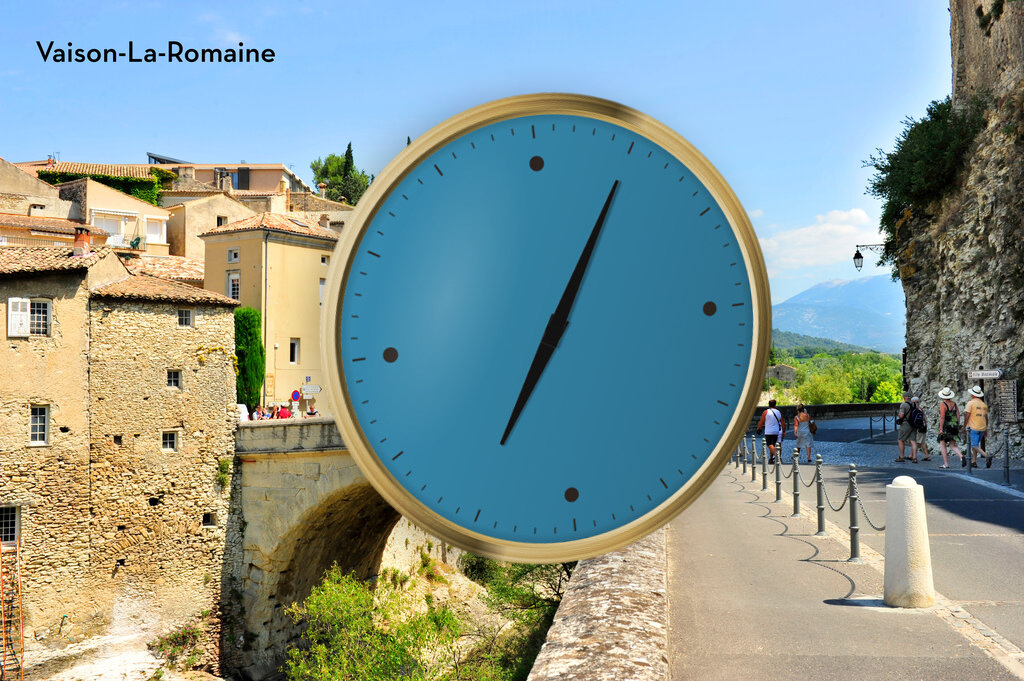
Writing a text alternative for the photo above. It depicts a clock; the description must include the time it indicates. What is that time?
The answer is 7:05
